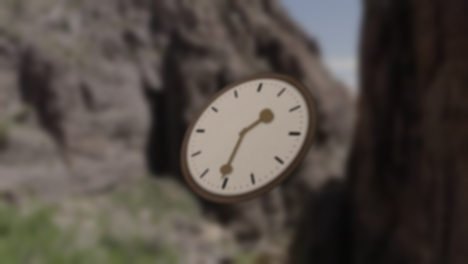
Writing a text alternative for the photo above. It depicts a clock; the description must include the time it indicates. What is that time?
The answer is 1:31
